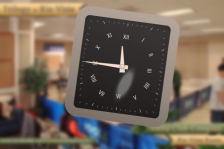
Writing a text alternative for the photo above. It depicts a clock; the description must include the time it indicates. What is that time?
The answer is 11:45
